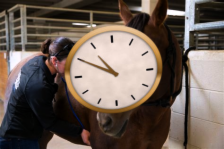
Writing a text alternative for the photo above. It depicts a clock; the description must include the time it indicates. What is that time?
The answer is 10:50
